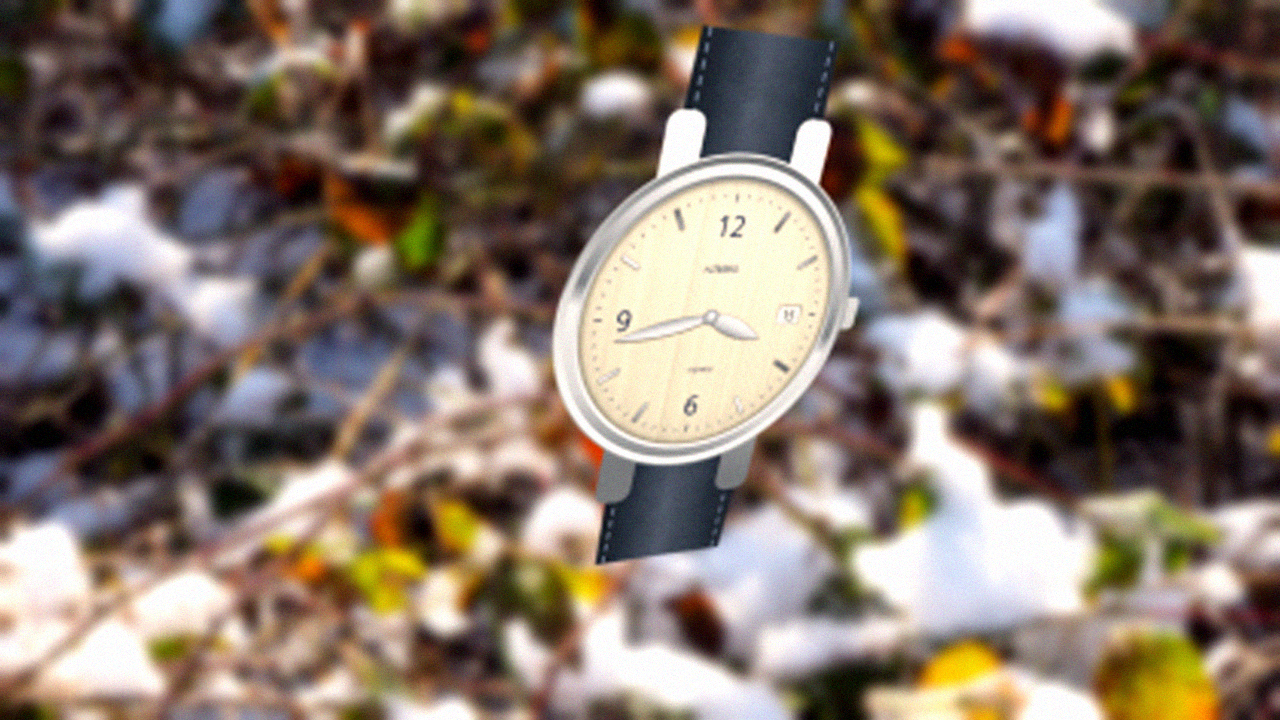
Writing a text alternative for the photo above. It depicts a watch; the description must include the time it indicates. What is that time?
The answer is 3:43
